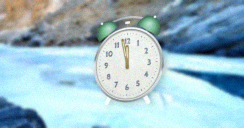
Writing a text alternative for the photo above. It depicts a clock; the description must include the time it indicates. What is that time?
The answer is 11:58
